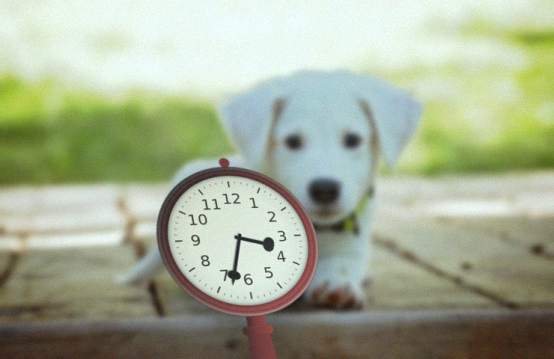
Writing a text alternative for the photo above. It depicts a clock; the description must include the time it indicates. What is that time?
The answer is 3:33
